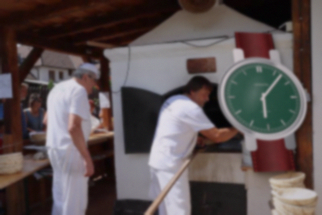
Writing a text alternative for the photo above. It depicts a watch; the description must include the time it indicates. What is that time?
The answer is 6:07
